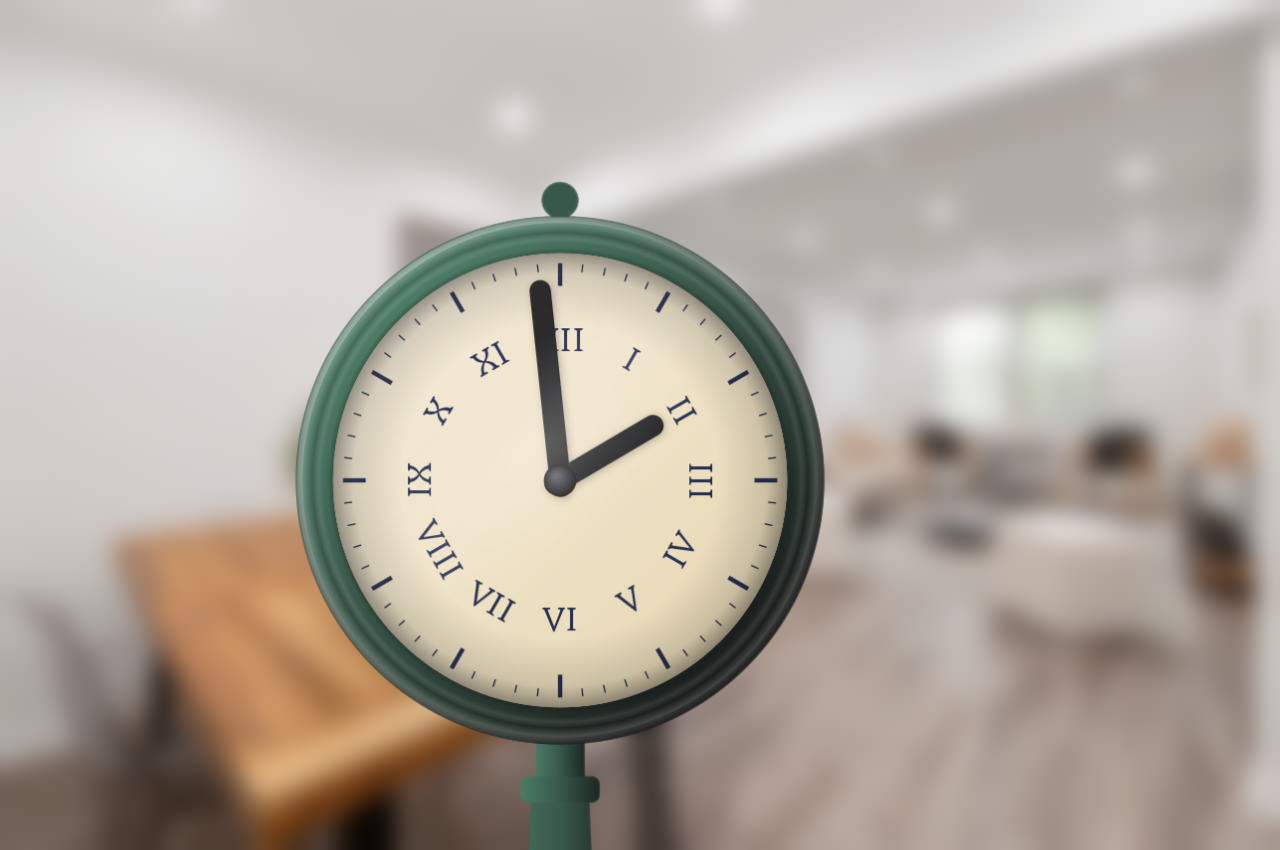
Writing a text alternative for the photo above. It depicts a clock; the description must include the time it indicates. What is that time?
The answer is 1:59
